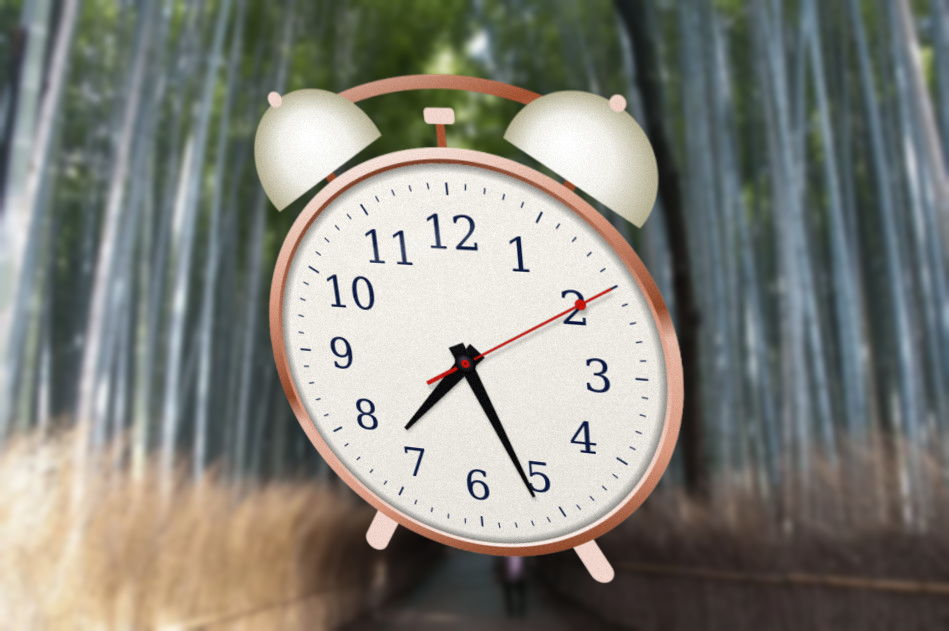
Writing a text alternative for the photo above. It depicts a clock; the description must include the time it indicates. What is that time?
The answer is 7:26:10
